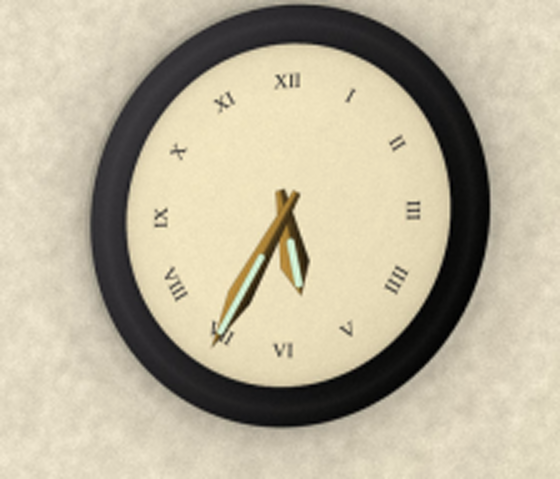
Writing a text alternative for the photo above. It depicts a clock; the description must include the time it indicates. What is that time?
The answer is 5:35
